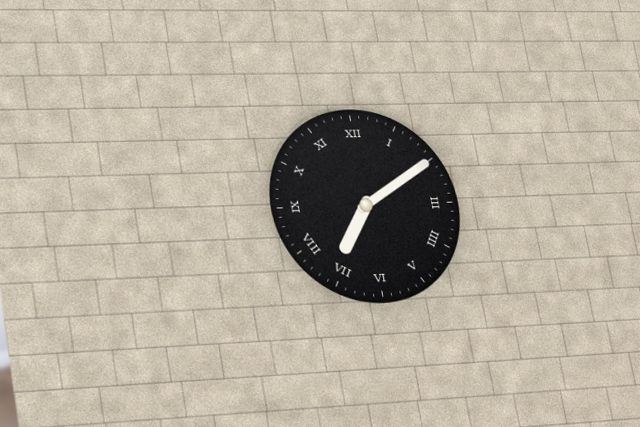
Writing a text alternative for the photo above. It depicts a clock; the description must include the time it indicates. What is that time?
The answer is 7:10
